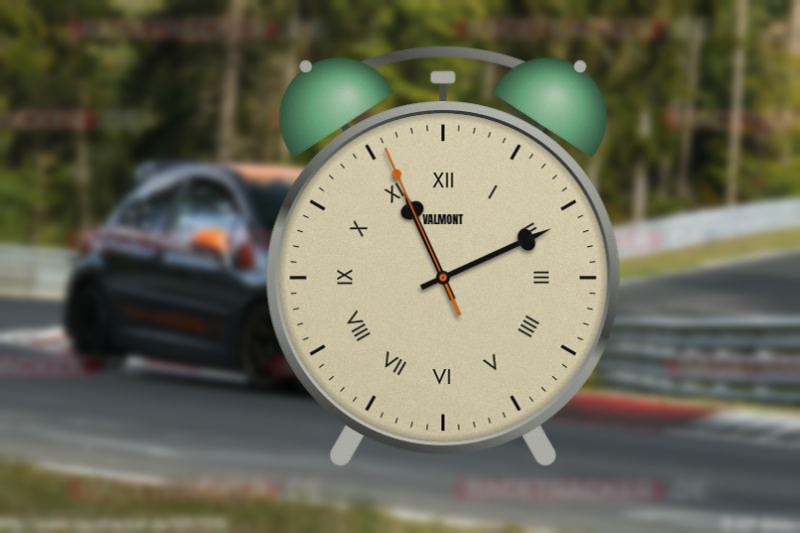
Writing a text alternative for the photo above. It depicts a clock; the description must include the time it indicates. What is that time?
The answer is 11:10:56
